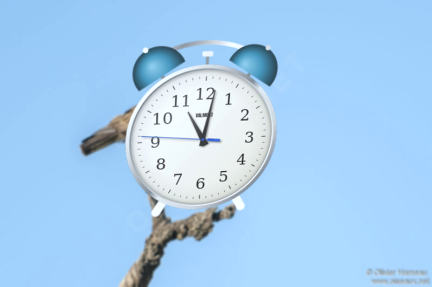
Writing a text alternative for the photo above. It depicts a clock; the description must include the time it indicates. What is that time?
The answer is 11:01:46
